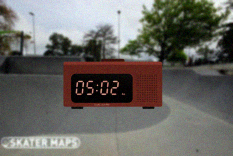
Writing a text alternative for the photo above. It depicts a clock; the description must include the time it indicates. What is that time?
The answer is 5:02
